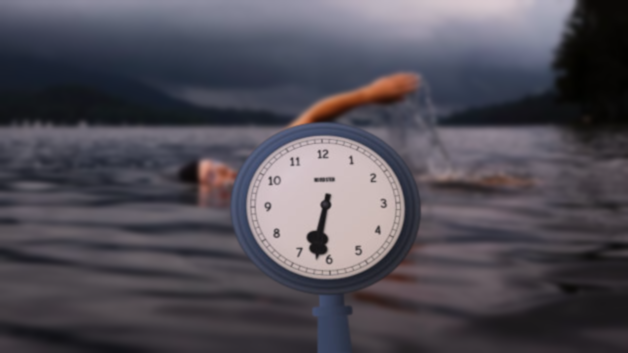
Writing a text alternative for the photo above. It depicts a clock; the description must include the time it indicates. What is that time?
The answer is 6:32
